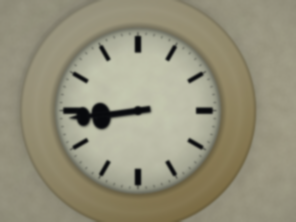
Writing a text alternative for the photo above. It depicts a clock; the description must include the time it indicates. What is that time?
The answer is 8:44
